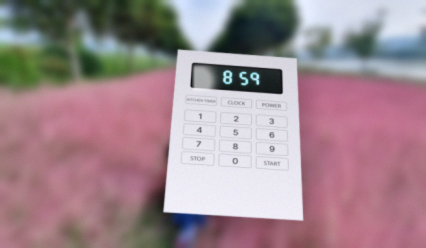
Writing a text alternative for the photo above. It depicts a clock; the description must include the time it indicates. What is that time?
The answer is 8:59
